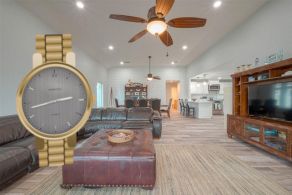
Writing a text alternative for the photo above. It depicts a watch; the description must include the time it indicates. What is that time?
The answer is 2:43
